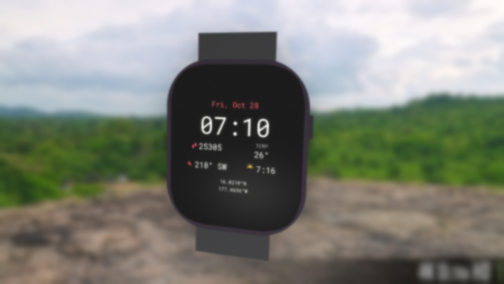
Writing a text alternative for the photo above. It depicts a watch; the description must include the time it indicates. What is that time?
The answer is 7:10
